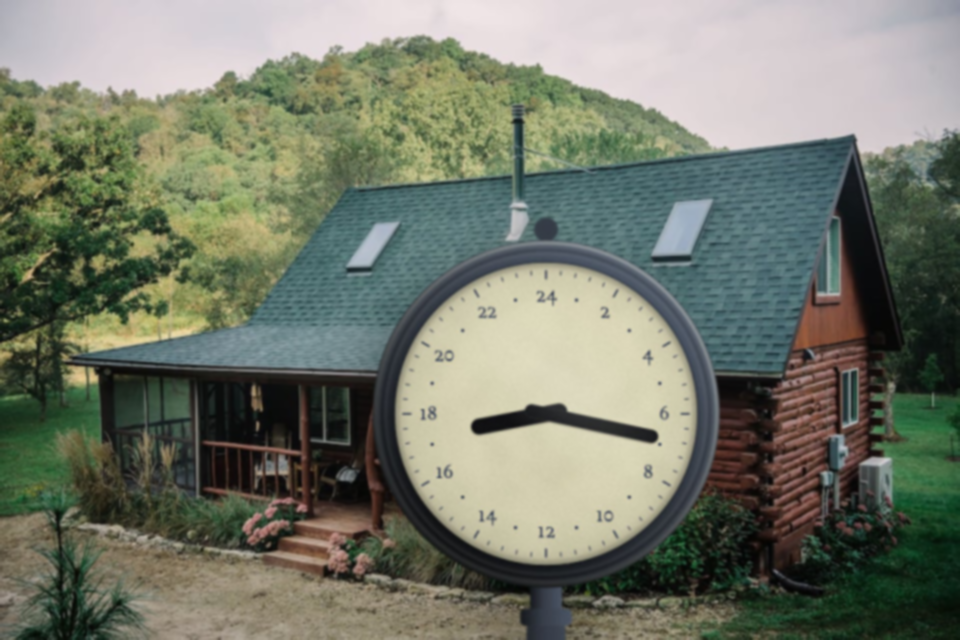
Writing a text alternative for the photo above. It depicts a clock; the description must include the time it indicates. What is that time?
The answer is 17:17
